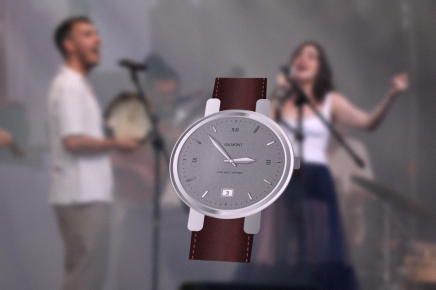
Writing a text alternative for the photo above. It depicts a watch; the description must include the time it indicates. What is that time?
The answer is 2:53
